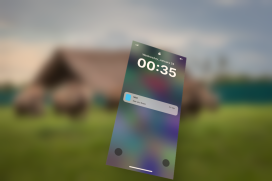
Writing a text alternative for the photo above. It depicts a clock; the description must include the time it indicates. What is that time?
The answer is 0:35
